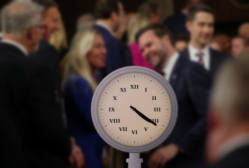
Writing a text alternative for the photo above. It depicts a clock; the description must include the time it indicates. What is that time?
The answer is 4:21
